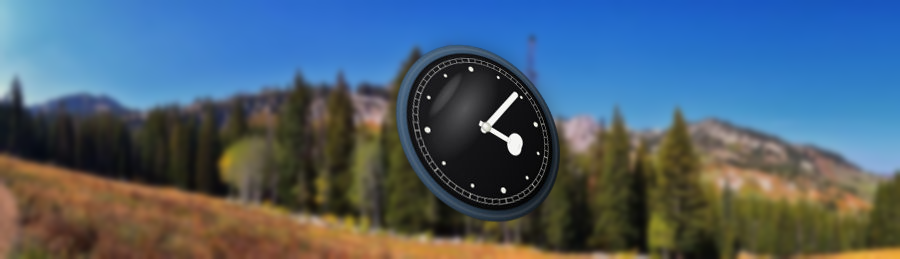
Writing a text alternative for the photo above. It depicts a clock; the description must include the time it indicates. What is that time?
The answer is 4:09
